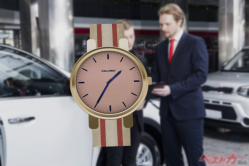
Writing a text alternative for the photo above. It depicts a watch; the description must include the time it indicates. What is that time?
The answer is 1:35
